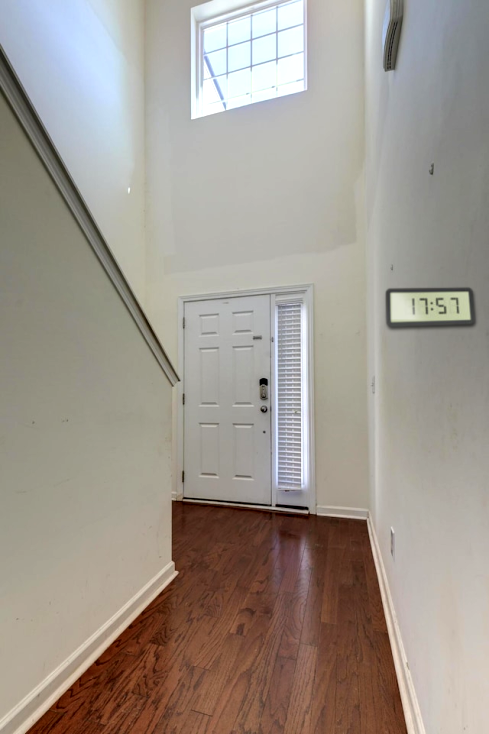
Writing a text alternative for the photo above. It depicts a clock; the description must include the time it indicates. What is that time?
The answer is 17:57
